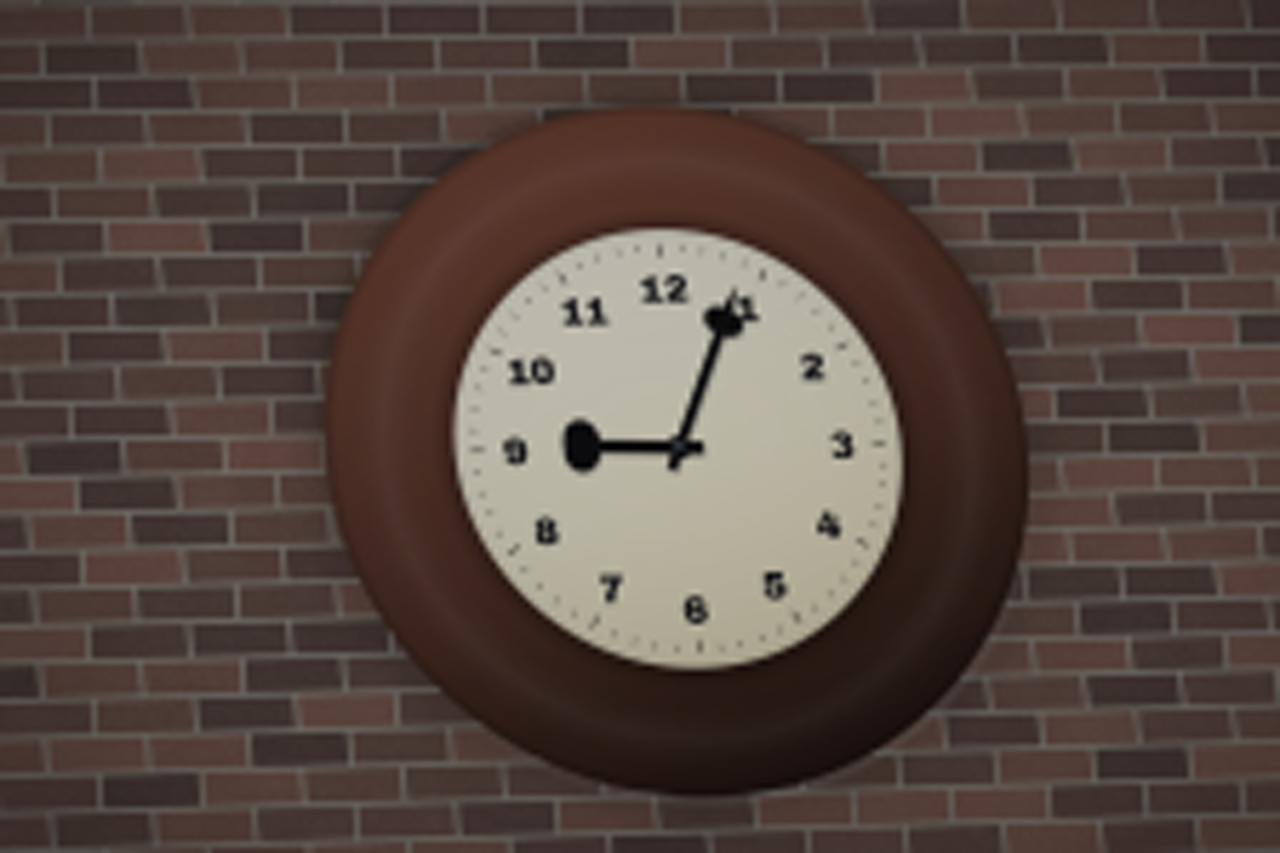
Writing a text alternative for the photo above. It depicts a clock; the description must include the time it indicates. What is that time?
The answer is 9:04
